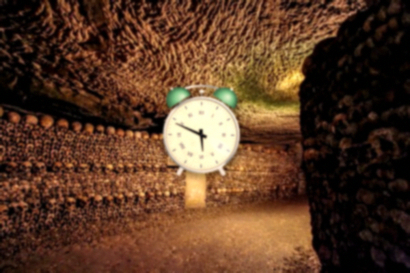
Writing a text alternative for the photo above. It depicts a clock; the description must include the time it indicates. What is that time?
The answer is 5:49
